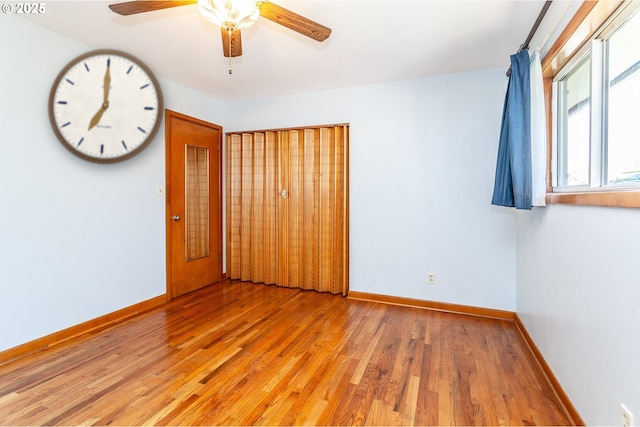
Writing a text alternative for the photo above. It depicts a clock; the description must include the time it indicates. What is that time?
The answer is 7:00
